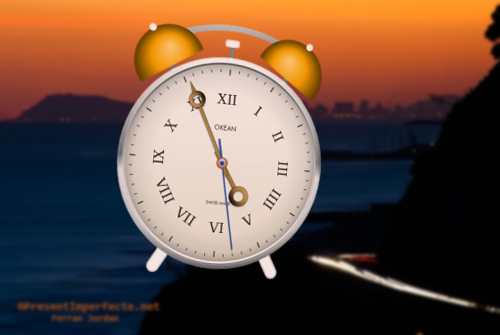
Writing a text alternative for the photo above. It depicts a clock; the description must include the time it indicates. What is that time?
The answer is 4:55:28
